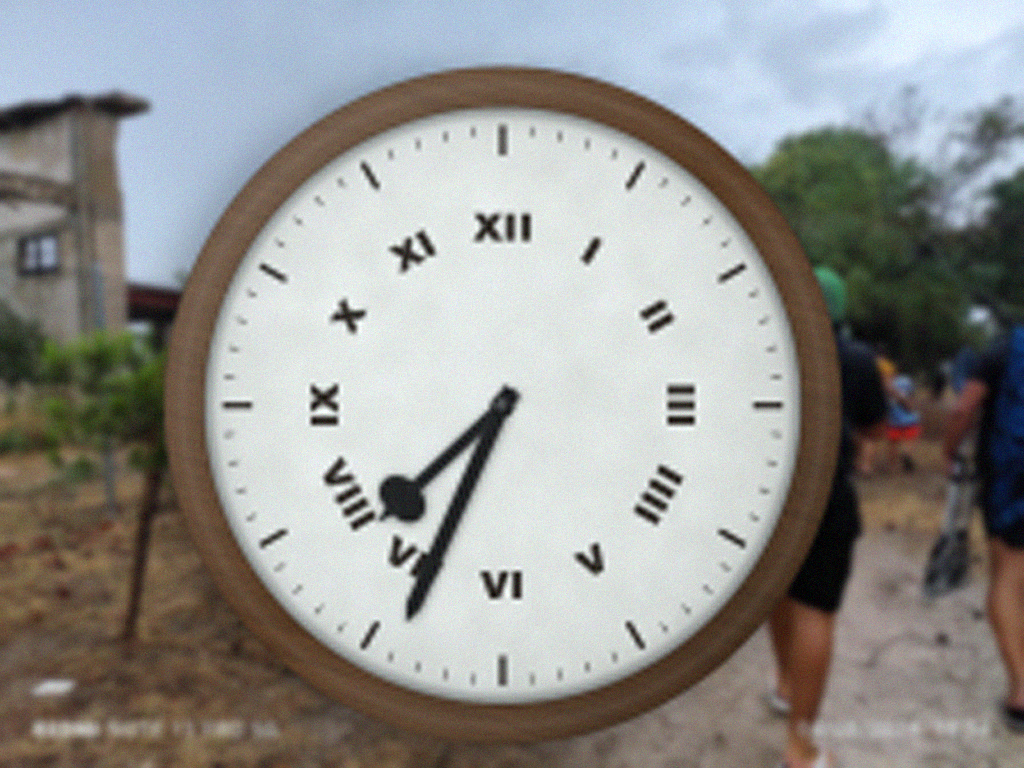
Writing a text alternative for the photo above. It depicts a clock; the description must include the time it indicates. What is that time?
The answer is 7:34
